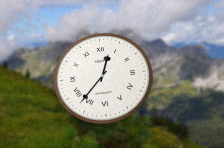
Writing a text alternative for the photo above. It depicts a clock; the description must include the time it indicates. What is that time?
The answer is 12:37
